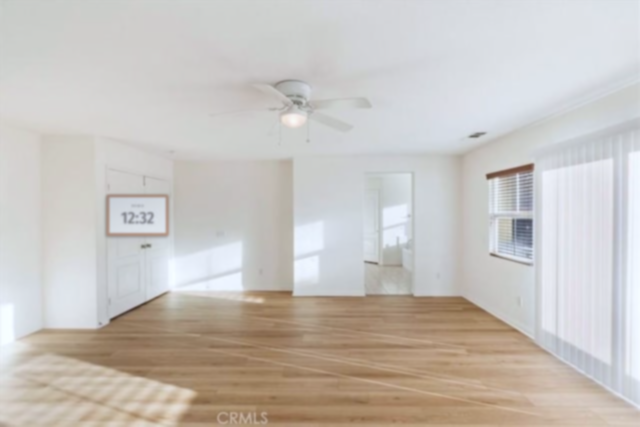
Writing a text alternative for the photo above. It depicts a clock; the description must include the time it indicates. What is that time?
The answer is 12:32
